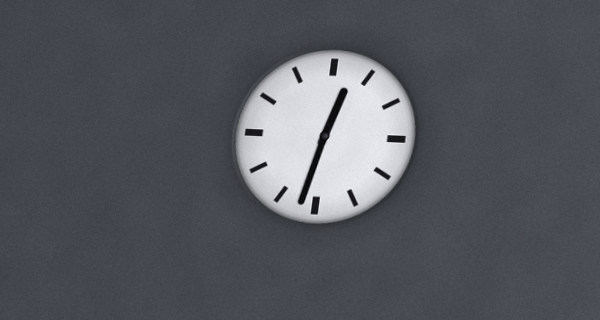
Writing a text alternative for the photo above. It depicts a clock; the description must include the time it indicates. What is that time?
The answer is 12:32
